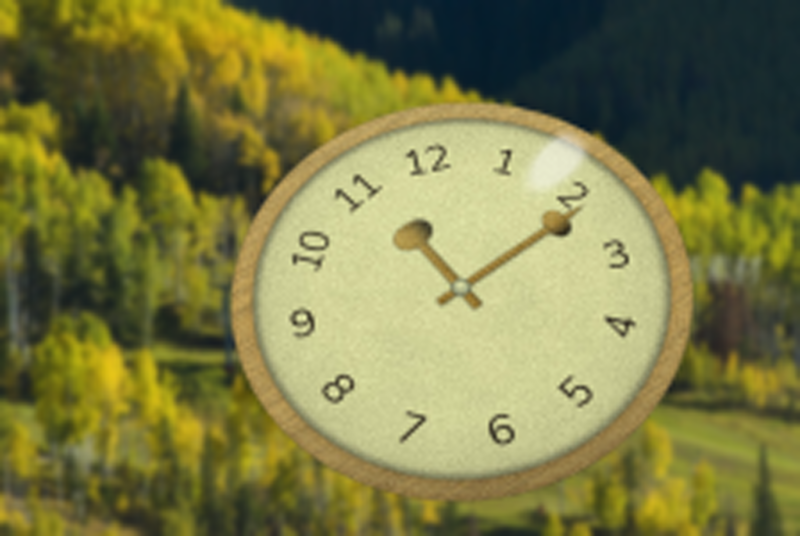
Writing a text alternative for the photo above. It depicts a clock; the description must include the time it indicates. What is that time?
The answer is 11:11
